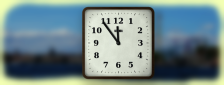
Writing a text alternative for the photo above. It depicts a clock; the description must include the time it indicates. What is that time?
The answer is 11:54
